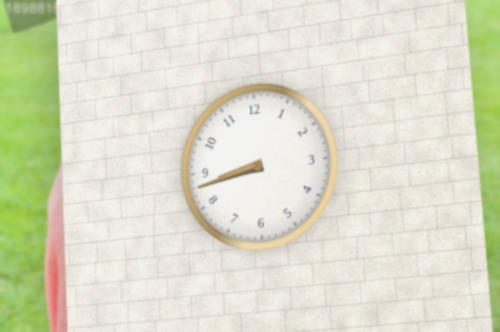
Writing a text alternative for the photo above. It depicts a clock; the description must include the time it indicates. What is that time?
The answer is 8:43
